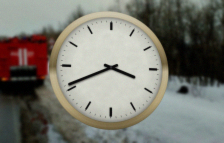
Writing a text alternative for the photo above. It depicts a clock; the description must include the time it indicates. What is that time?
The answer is 3:41
